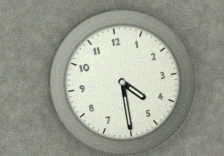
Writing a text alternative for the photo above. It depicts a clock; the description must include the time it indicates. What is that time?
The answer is 4:30
